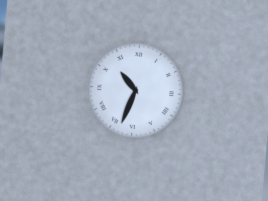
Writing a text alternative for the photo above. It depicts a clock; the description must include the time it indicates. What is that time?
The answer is 10:33
